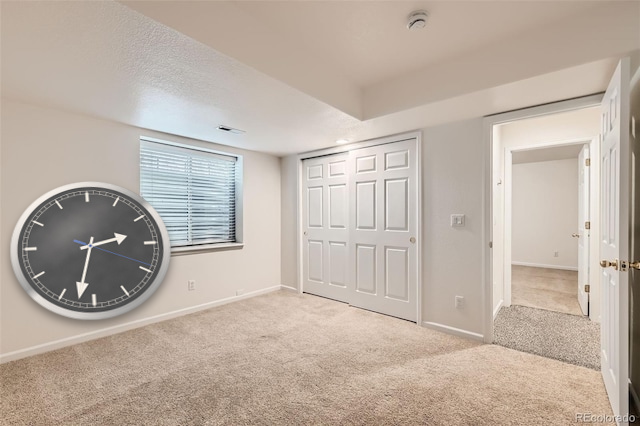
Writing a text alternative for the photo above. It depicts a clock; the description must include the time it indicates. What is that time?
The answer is 2:32:19
